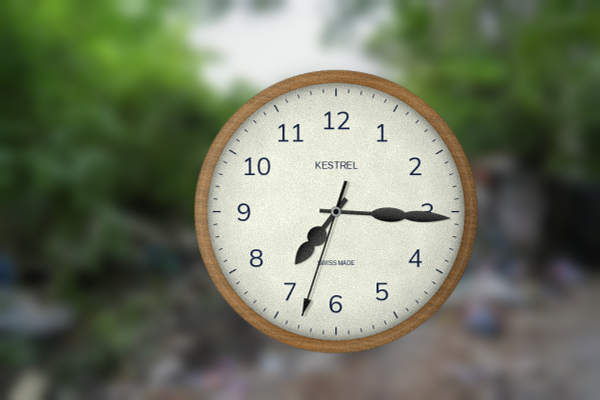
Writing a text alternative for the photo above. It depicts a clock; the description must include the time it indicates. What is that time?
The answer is 7:15:33
